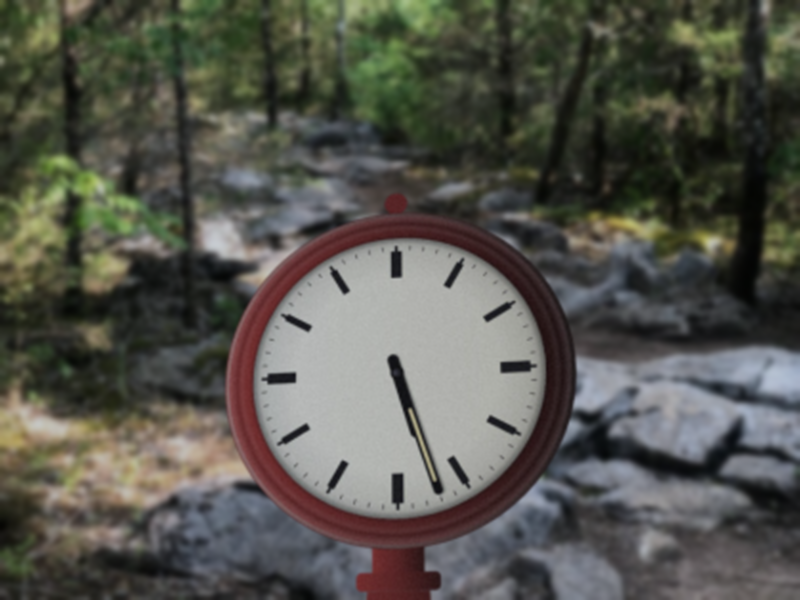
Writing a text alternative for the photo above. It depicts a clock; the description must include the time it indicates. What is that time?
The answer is 5:27
